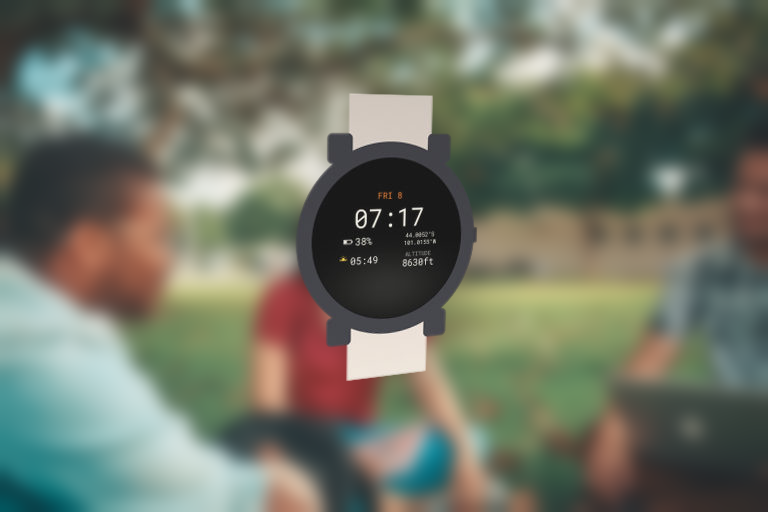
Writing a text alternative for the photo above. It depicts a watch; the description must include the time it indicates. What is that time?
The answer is 7:17
